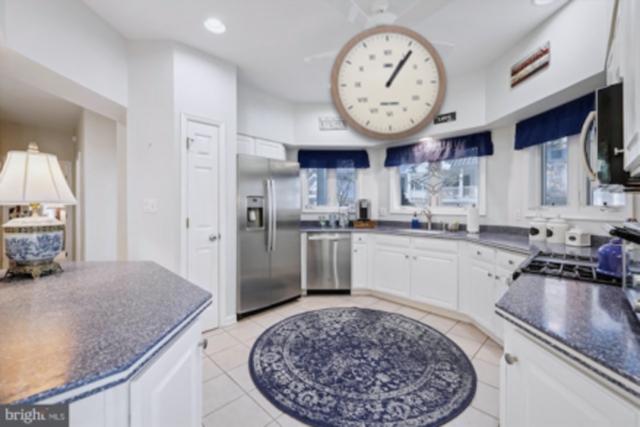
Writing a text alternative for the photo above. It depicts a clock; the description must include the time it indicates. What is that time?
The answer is 1:06
